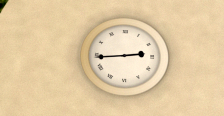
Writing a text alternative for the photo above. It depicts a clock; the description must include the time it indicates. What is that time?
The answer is 2:44
